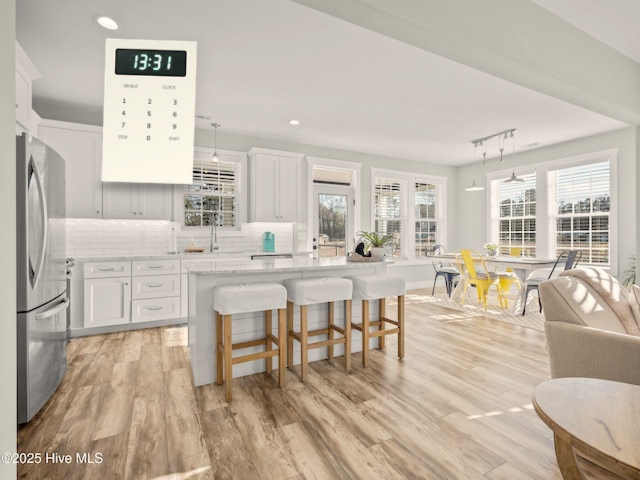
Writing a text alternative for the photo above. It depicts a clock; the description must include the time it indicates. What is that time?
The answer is 13:31
